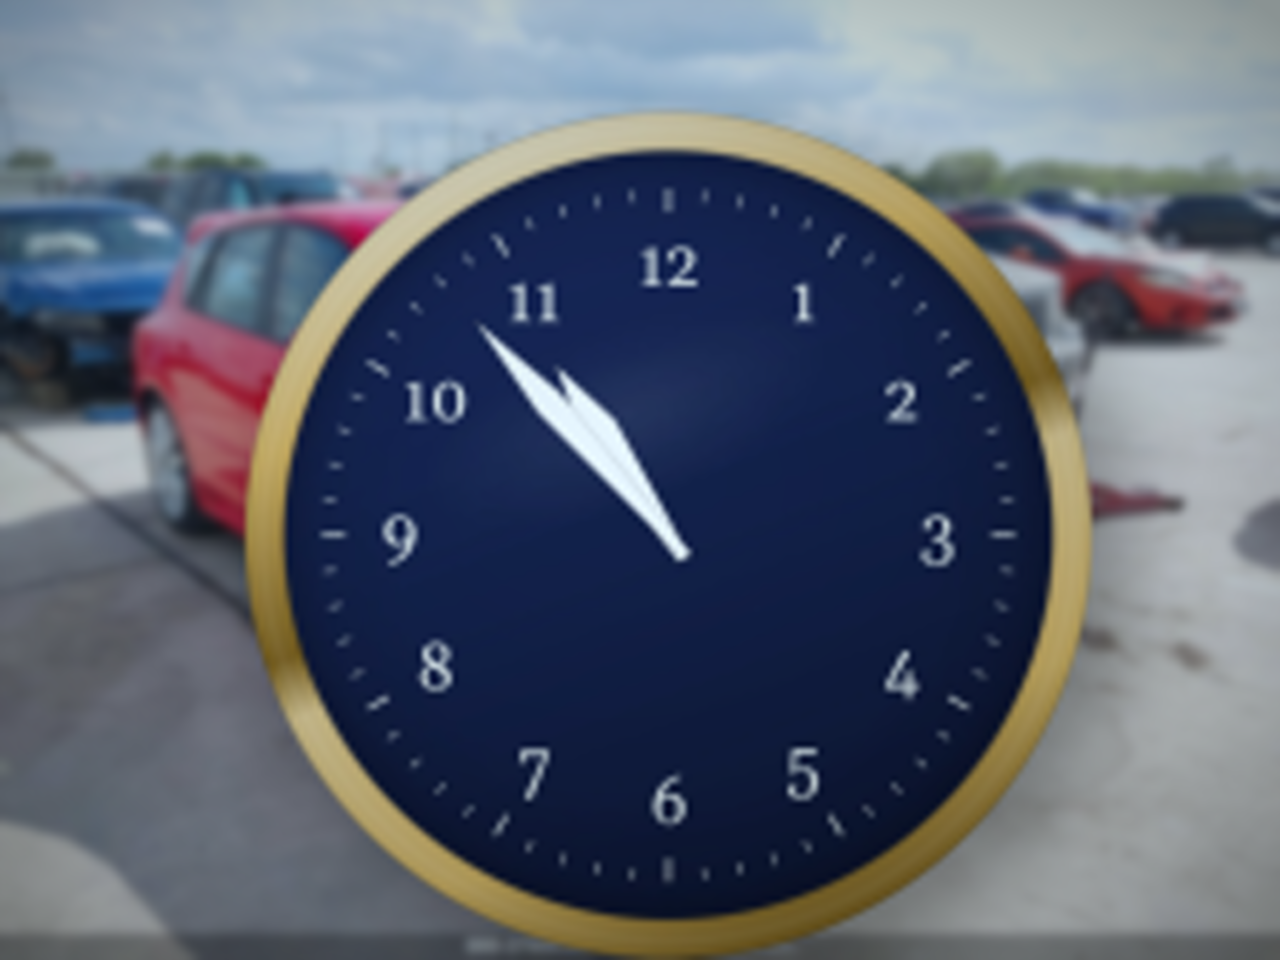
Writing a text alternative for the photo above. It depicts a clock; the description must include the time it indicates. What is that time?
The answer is 10:53
